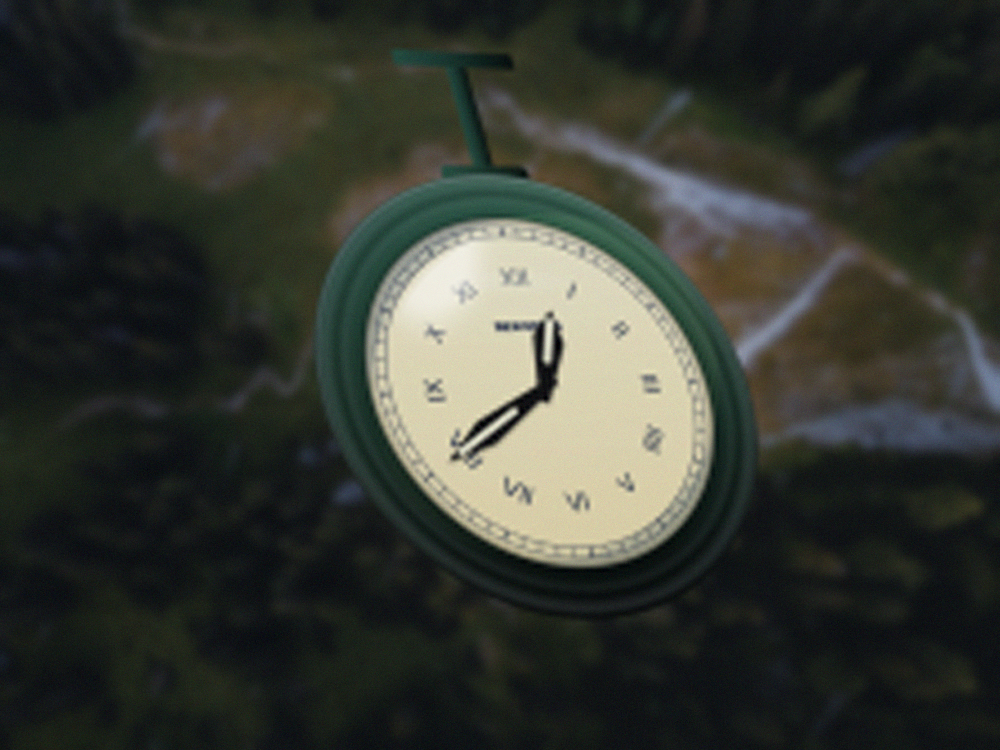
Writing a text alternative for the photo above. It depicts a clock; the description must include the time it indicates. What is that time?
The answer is 12:40
